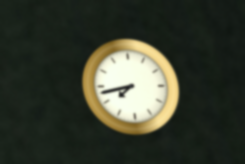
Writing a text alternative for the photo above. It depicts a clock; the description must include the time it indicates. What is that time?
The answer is 7:43
